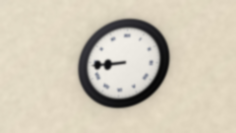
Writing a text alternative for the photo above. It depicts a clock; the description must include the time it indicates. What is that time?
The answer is 8:44
